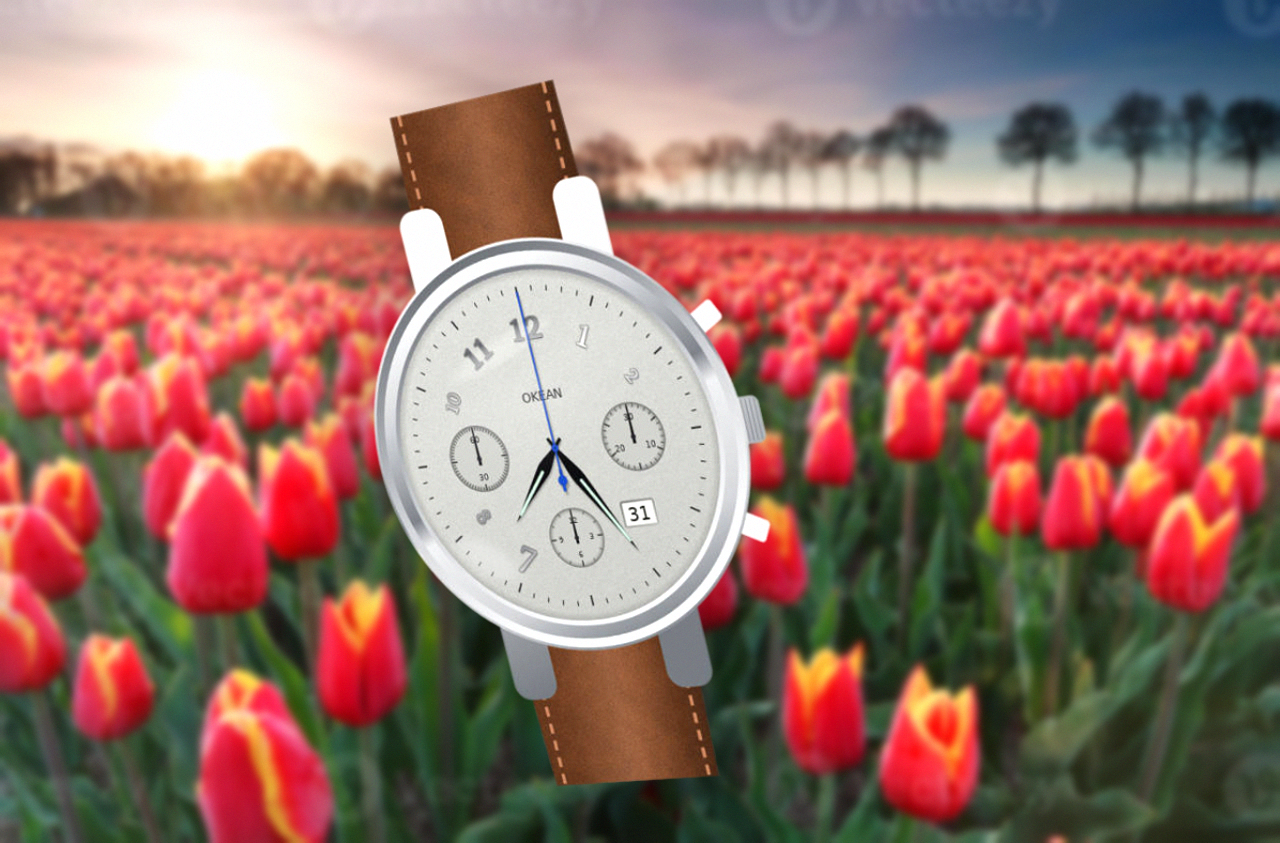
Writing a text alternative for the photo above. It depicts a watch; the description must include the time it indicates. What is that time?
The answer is 7:25
